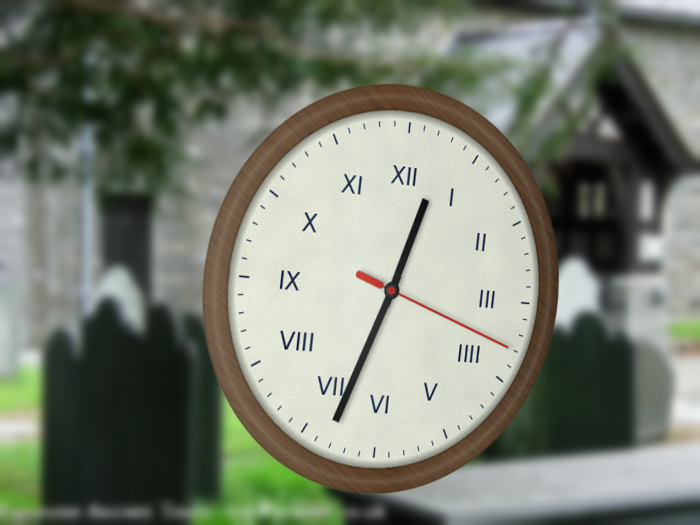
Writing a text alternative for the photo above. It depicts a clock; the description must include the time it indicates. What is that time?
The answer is 12:33:18
